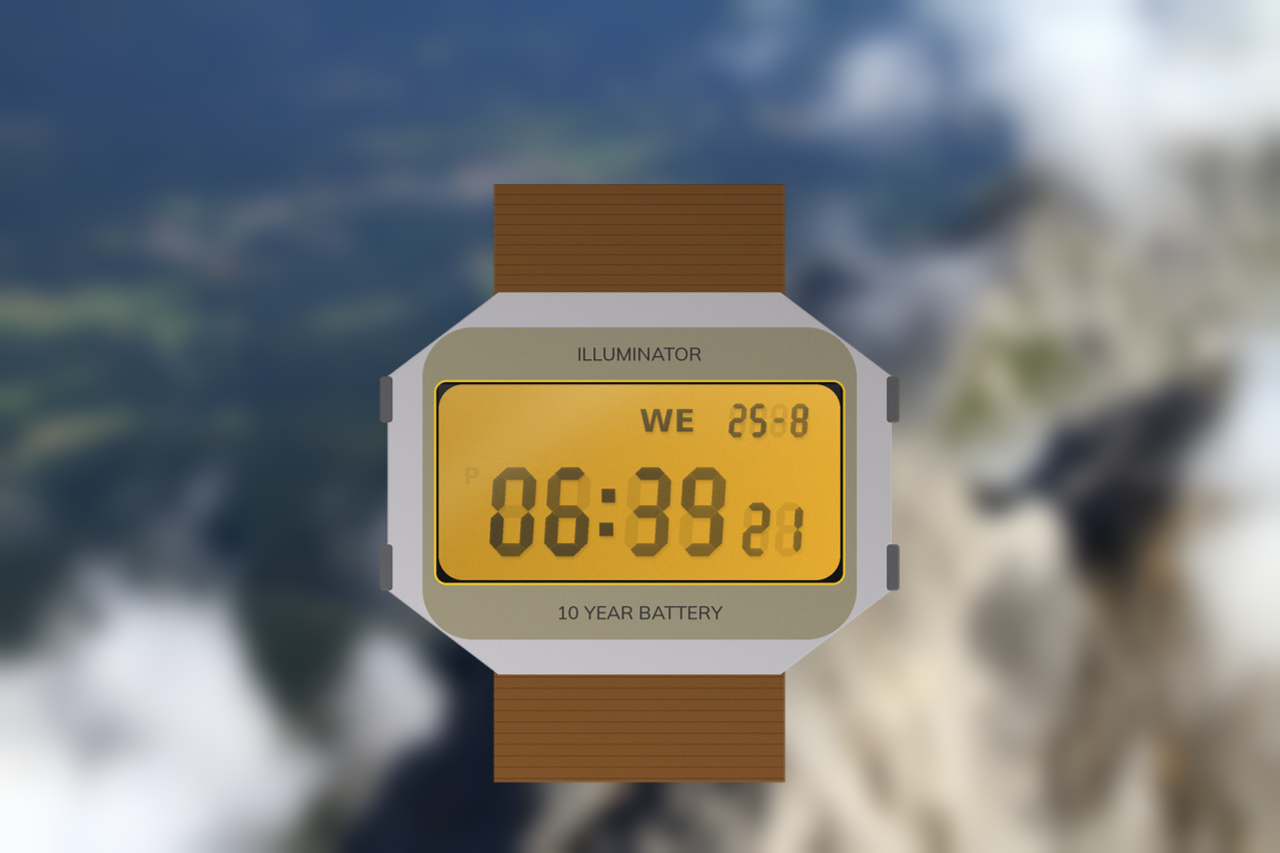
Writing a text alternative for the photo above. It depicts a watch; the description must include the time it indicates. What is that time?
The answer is 6:39:21
